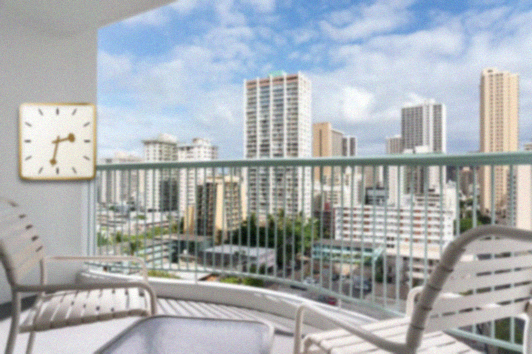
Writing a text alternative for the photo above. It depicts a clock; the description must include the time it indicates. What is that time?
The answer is 2:32
